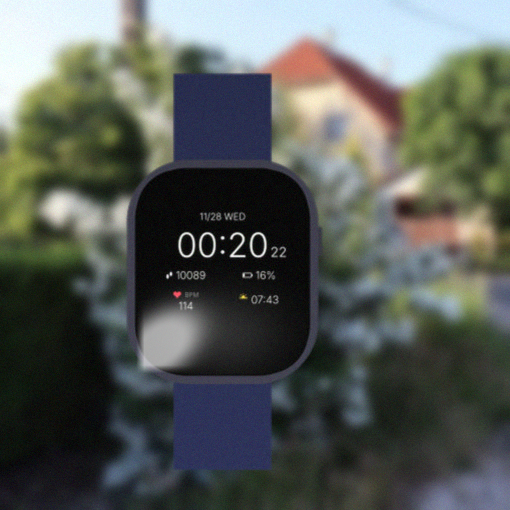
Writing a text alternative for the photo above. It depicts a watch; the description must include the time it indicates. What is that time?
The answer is 0:20:22
